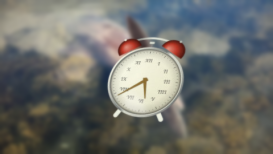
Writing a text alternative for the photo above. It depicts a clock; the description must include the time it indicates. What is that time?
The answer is 5:39
